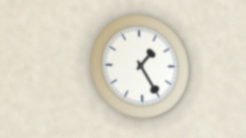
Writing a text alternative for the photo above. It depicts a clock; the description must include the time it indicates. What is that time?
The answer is 1:25
